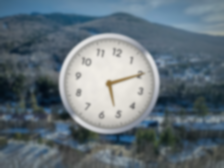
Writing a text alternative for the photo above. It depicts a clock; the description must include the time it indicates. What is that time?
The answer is 5:10
